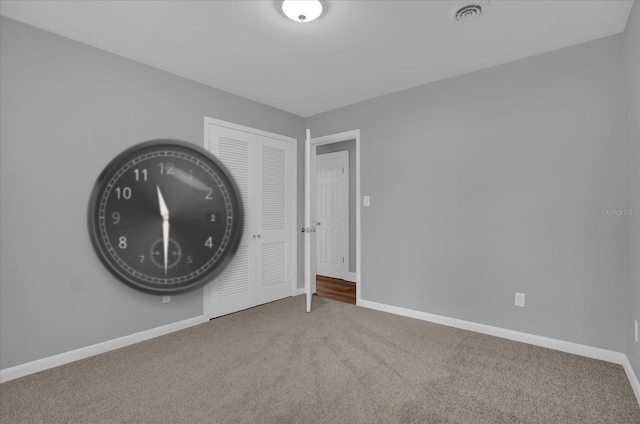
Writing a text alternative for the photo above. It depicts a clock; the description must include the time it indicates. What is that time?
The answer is 11:30
